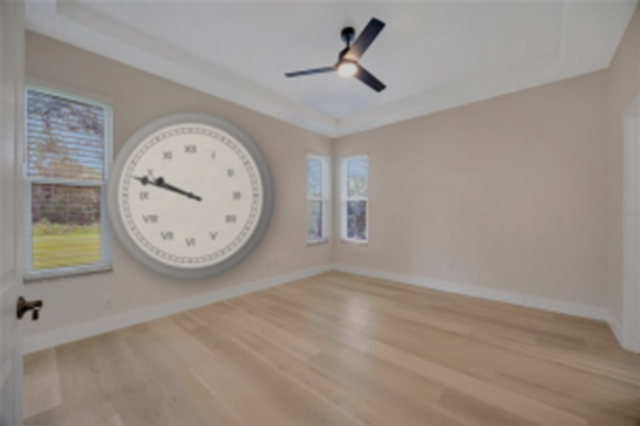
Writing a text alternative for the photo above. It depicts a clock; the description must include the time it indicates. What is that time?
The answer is 9:48
